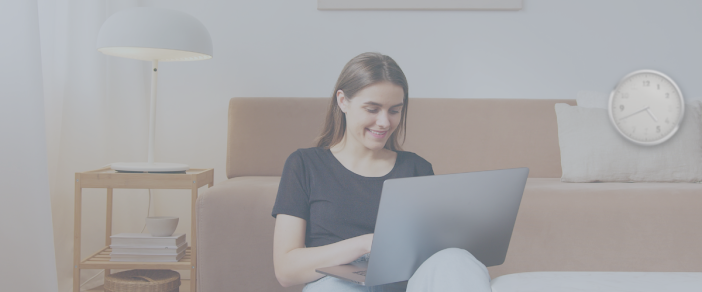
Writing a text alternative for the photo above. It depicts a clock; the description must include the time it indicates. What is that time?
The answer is 4:41
